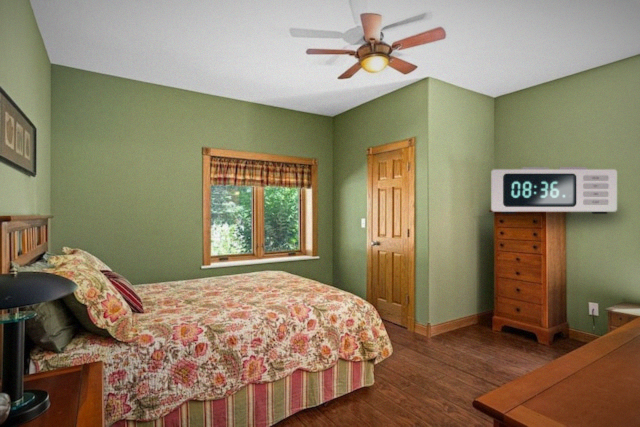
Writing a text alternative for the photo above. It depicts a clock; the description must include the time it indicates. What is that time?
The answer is 8:36
